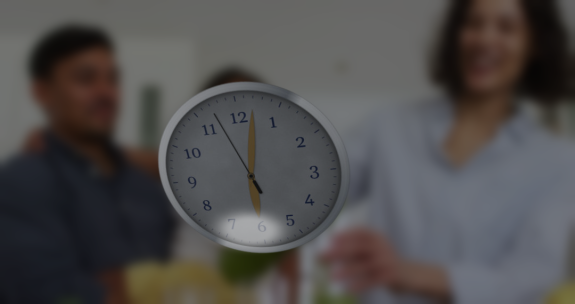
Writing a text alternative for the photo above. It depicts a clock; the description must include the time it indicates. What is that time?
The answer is 6:01:57
